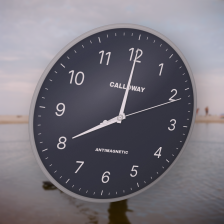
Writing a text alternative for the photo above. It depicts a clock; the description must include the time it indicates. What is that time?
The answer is 8:00:11
